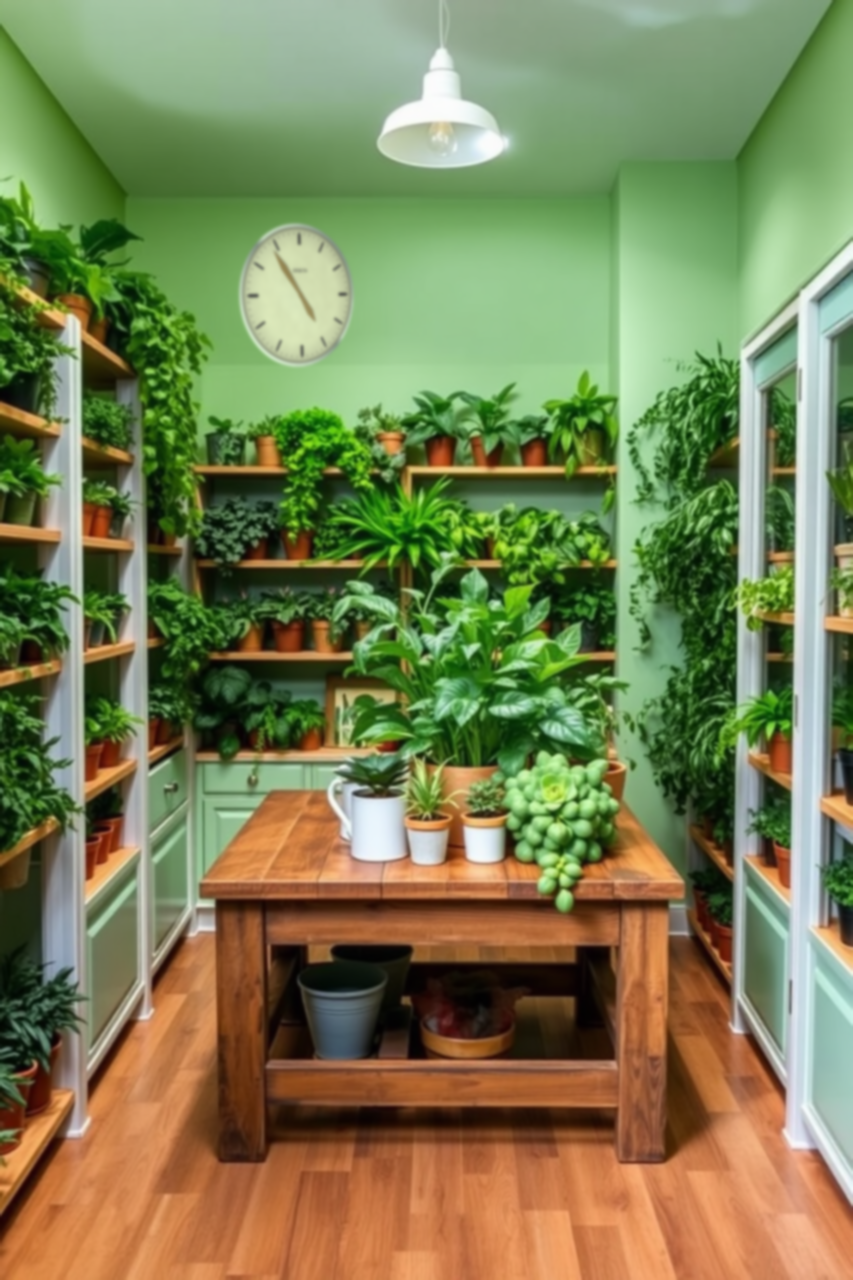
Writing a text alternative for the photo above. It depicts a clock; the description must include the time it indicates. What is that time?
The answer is 4:54
